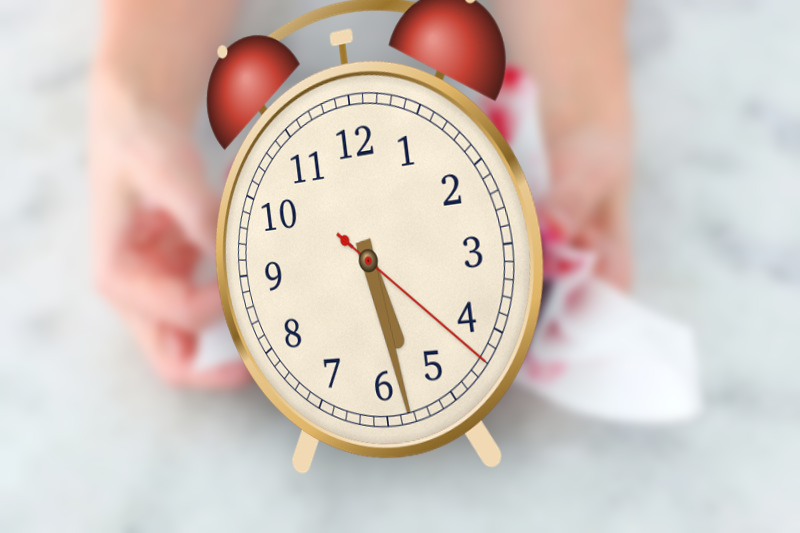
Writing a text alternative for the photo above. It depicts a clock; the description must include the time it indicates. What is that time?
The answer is 5:28:22
